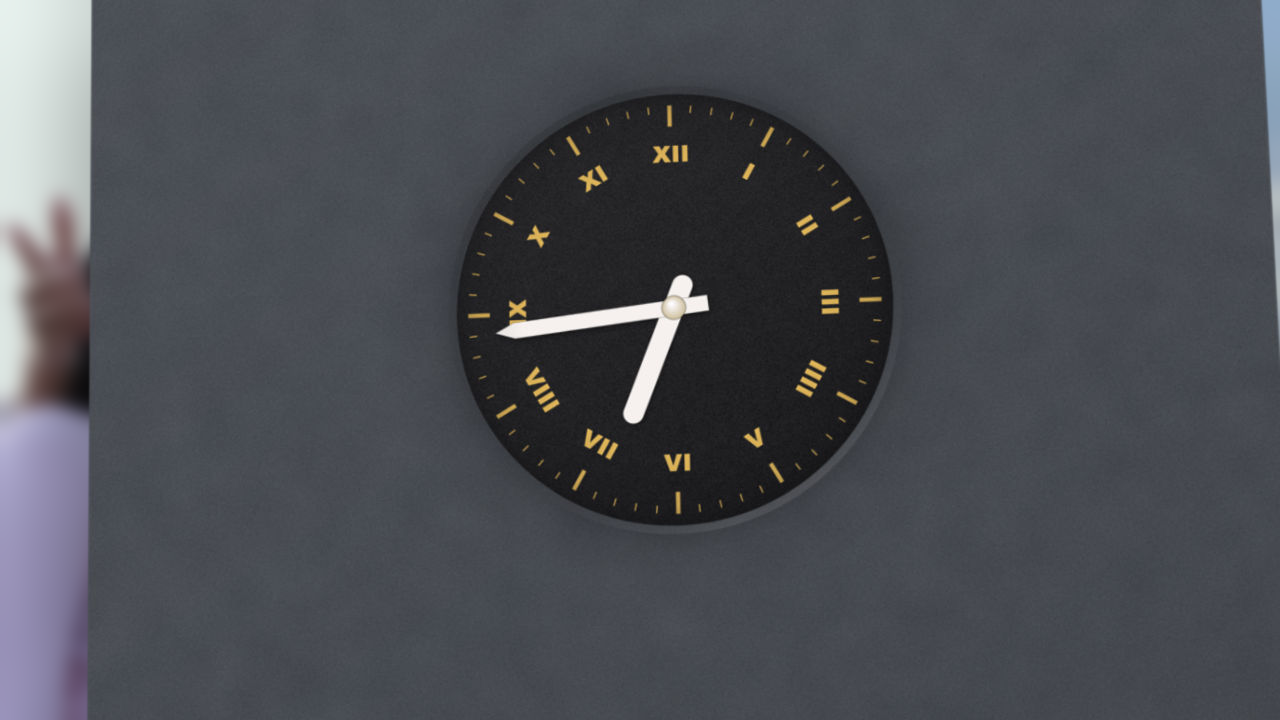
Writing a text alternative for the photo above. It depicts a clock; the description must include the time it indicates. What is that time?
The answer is 6:44
